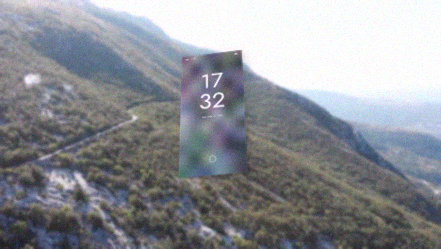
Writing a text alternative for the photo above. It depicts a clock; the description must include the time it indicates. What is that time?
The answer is 17:32
